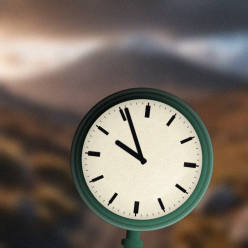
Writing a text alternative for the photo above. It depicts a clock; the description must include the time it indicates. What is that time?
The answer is 9:56
